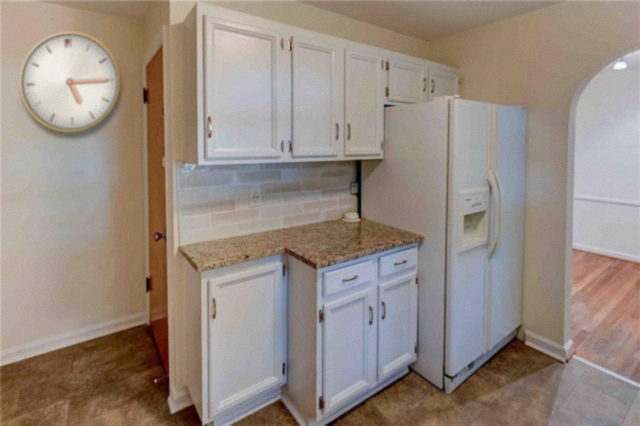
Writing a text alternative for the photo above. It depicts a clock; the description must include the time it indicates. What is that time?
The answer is 5:15
